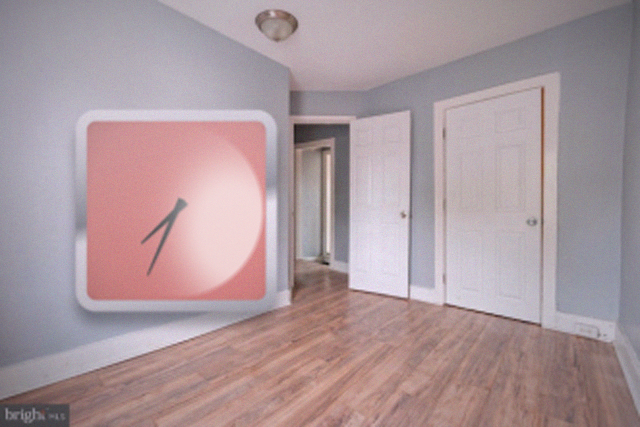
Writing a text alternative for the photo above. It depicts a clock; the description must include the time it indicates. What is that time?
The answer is 7:34
